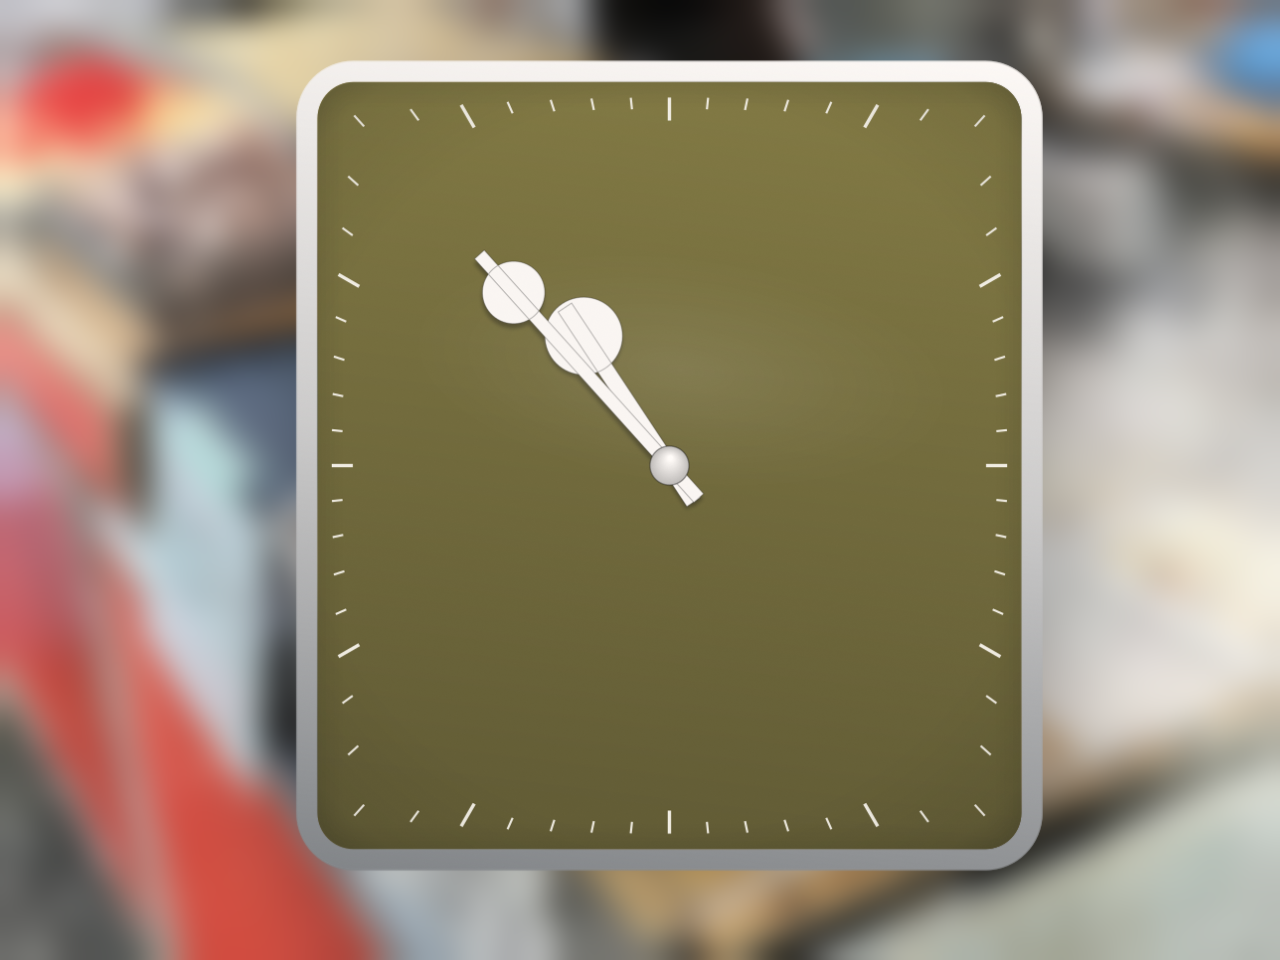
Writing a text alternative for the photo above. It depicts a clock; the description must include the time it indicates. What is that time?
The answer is 10:53
